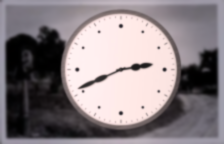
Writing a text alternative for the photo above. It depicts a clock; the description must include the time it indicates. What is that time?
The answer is 2:41
